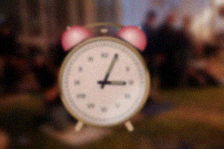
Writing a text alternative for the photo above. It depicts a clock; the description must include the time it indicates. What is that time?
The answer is 3:04
